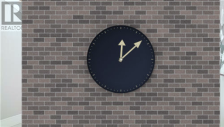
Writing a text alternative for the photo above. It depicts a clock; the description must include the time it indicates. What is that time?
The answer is 12:08
